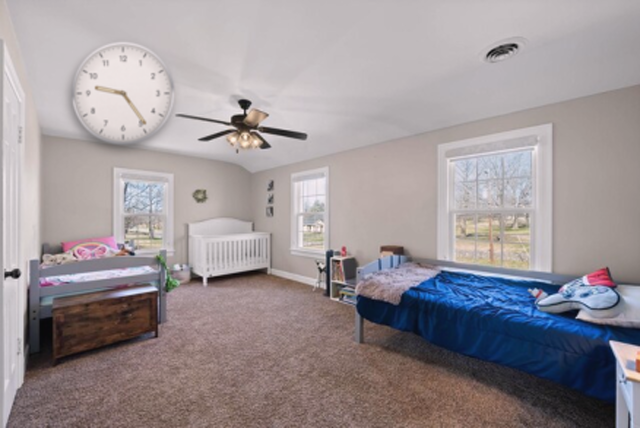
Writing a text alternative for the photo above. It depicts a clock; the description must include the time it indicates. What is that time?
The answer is 9:24
